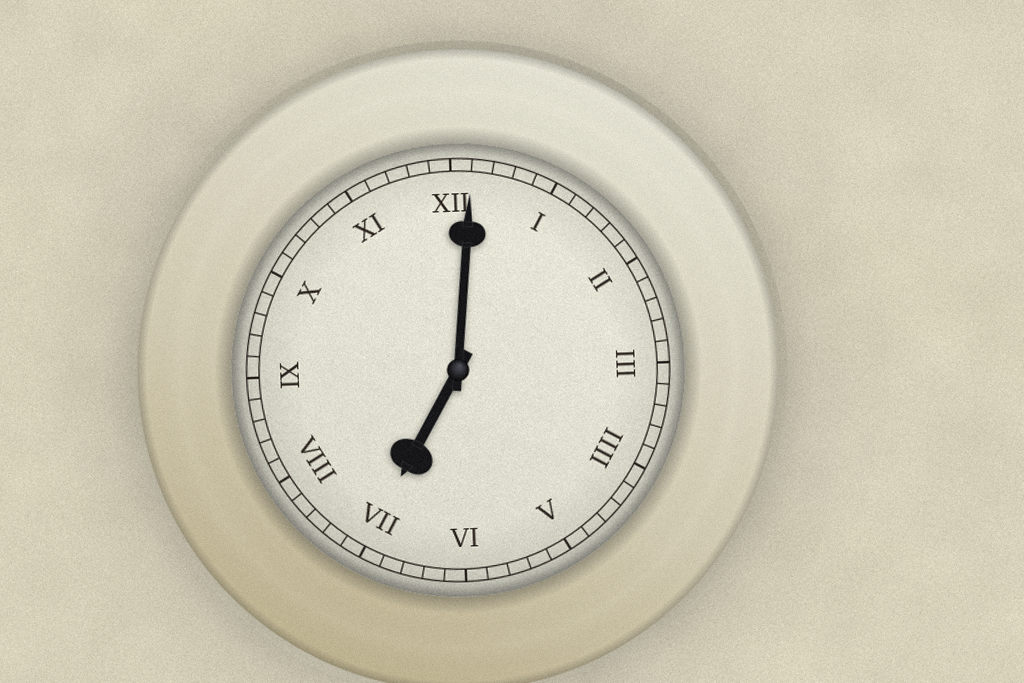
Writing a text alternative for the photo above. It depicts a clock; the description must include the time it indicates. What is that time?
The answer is 7:01
